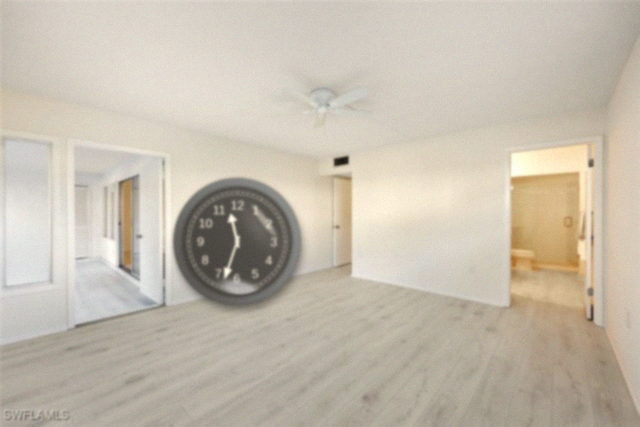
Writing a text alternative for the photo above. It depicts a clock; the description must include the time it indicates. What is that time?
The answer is 11:33
